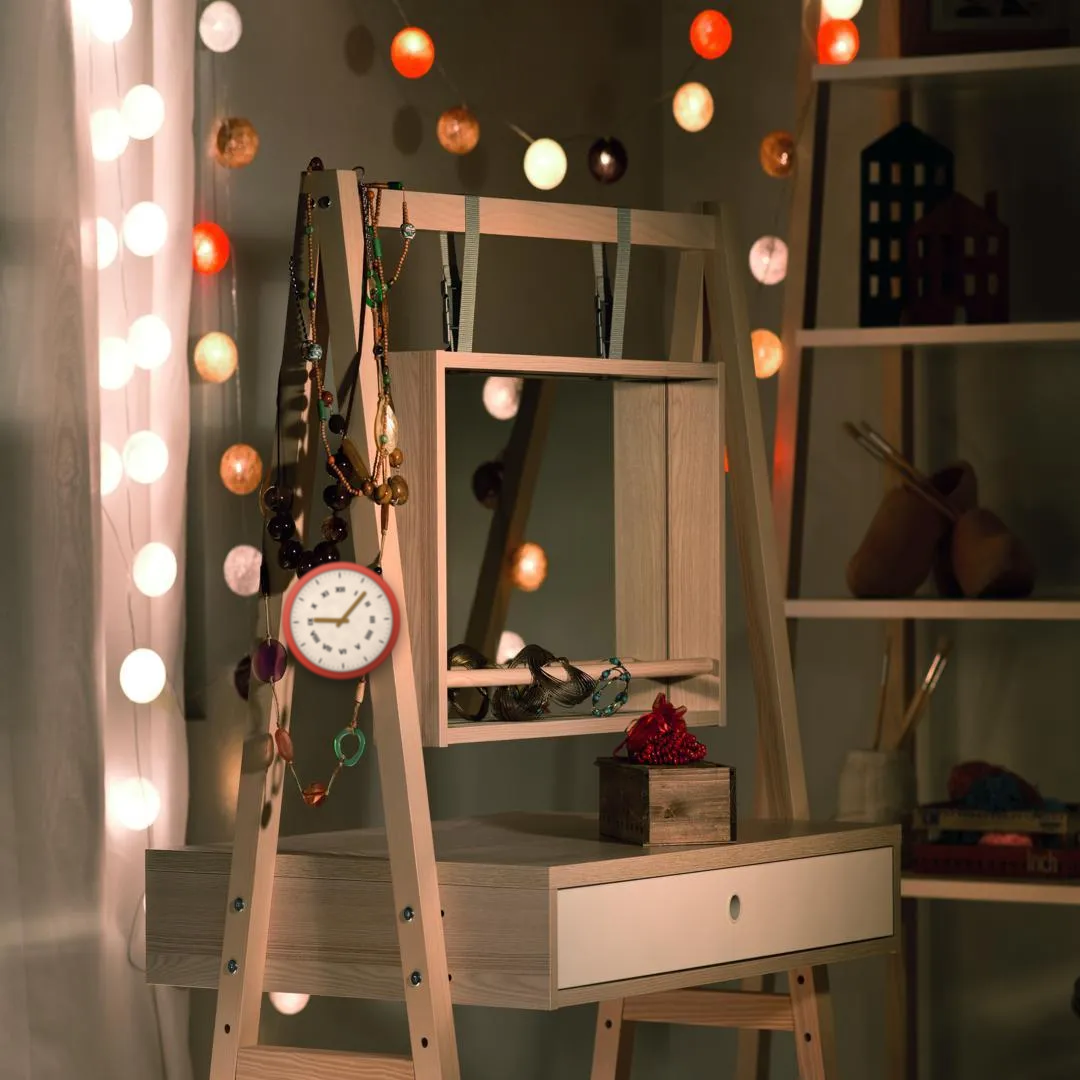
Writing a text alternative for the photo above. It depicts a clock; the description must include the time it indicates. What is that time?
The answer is 9:07
